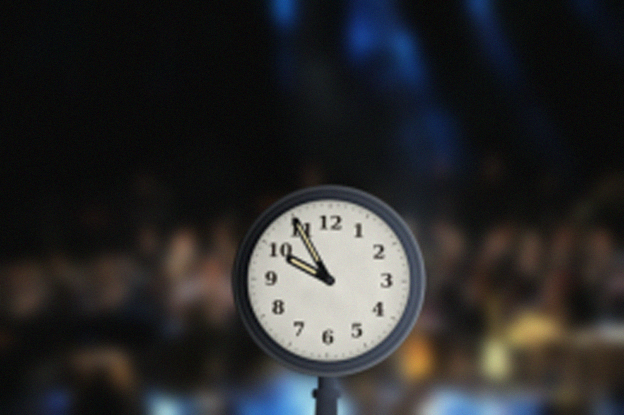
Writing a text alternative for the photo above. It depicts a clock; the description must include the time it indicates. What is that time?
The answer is 9:55
